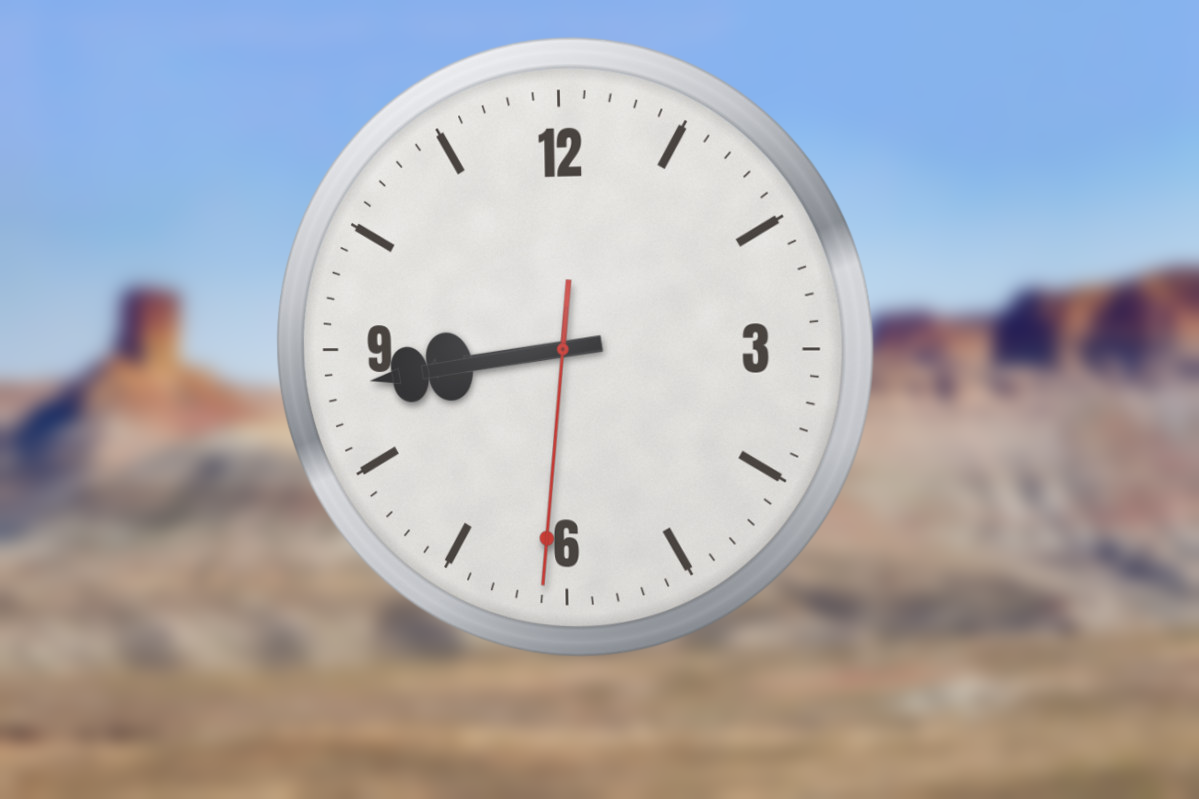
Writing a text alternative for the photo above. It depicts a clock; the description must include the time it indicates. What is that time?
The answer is 8:43:31
